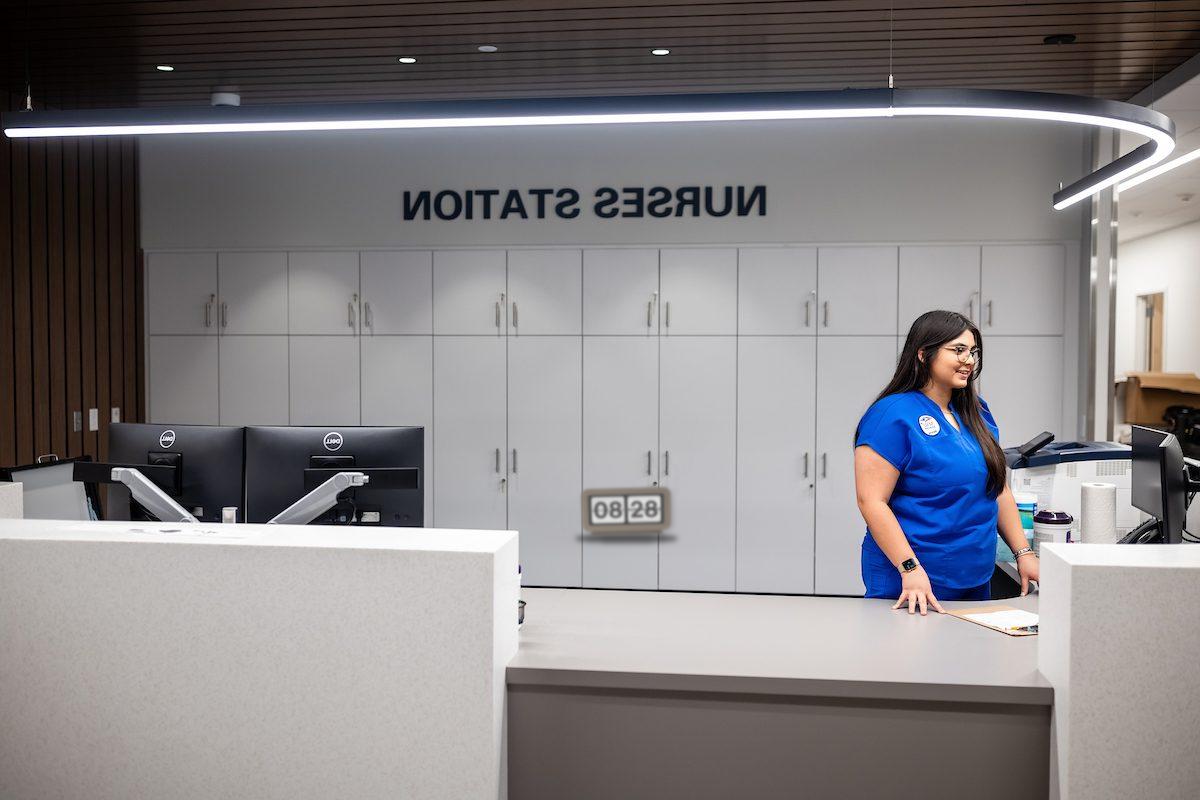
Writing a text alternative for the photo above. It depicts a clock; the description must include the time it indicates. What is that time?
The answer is 8:28
